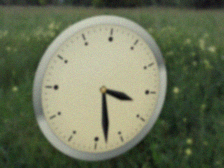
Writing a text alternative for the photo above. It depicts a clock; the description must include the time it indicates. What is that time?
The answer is 3:28
